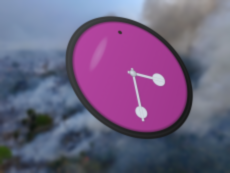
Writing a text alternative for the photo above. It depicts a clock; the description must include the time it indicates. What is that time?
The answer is 3:31
